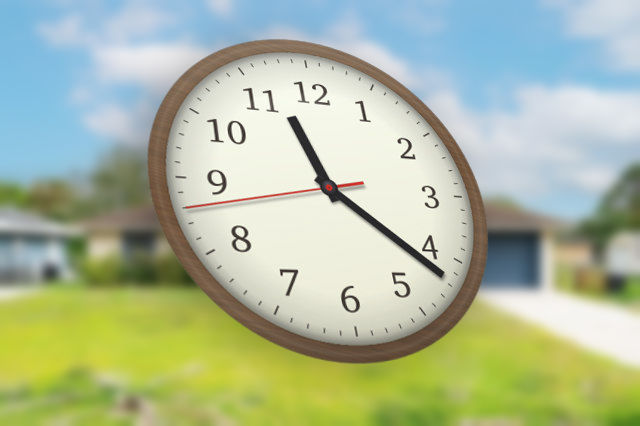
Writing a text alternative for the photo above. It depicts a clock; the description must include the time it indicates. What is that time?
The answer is 11:21:43
